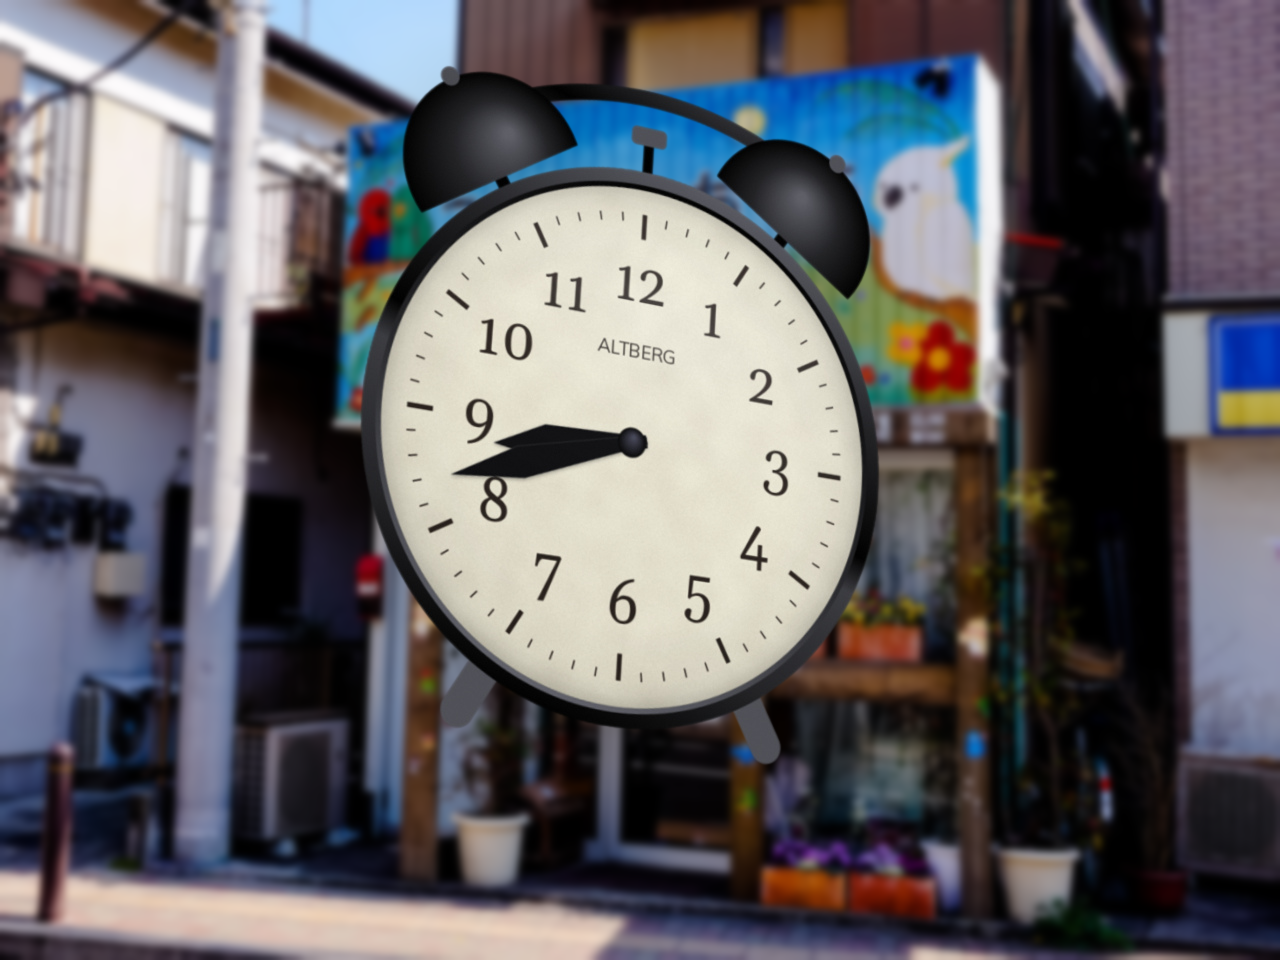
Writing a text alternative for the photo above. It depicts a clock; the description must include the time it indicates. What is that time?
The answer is 8:42
